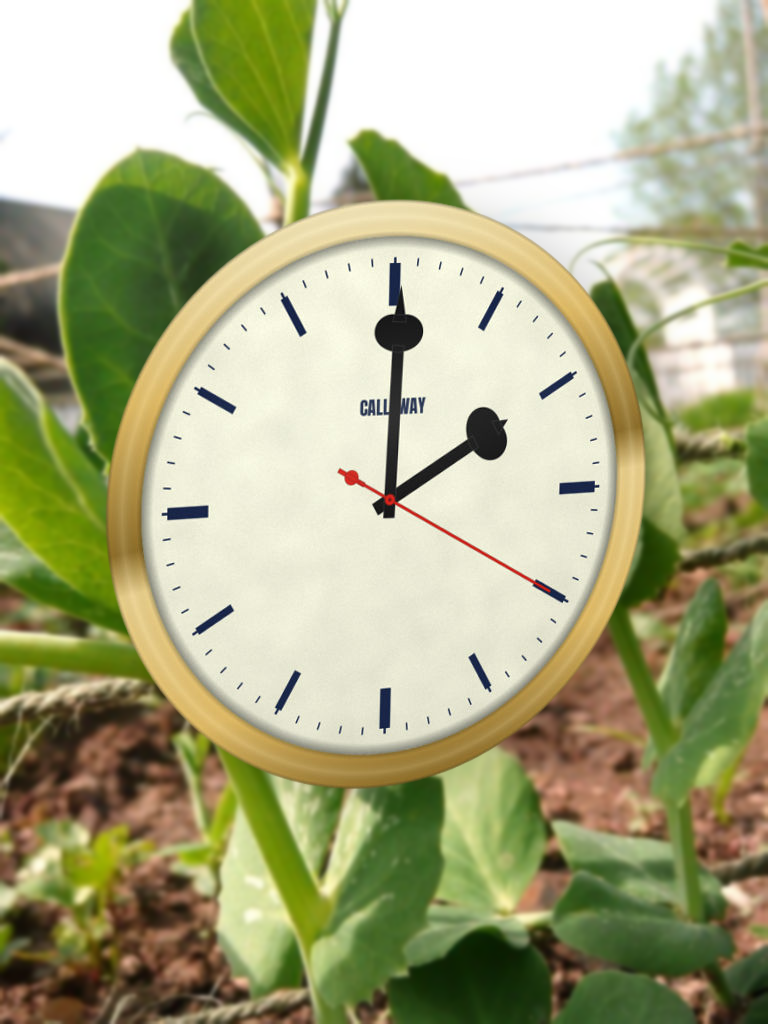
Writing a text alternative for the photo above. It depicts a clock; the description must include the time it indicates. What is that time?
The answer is 2:00:20
